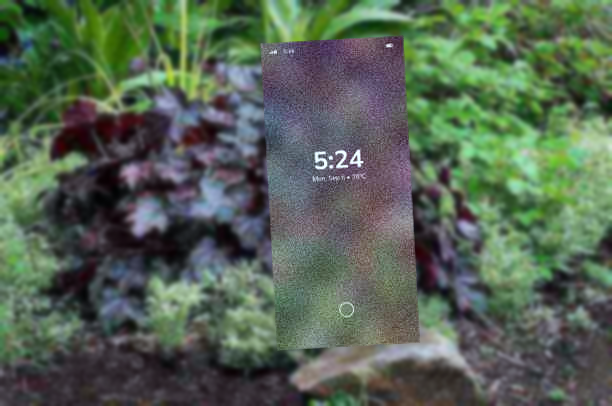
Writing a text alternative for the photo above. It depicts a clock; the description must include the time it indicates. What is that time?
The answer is 5:24
